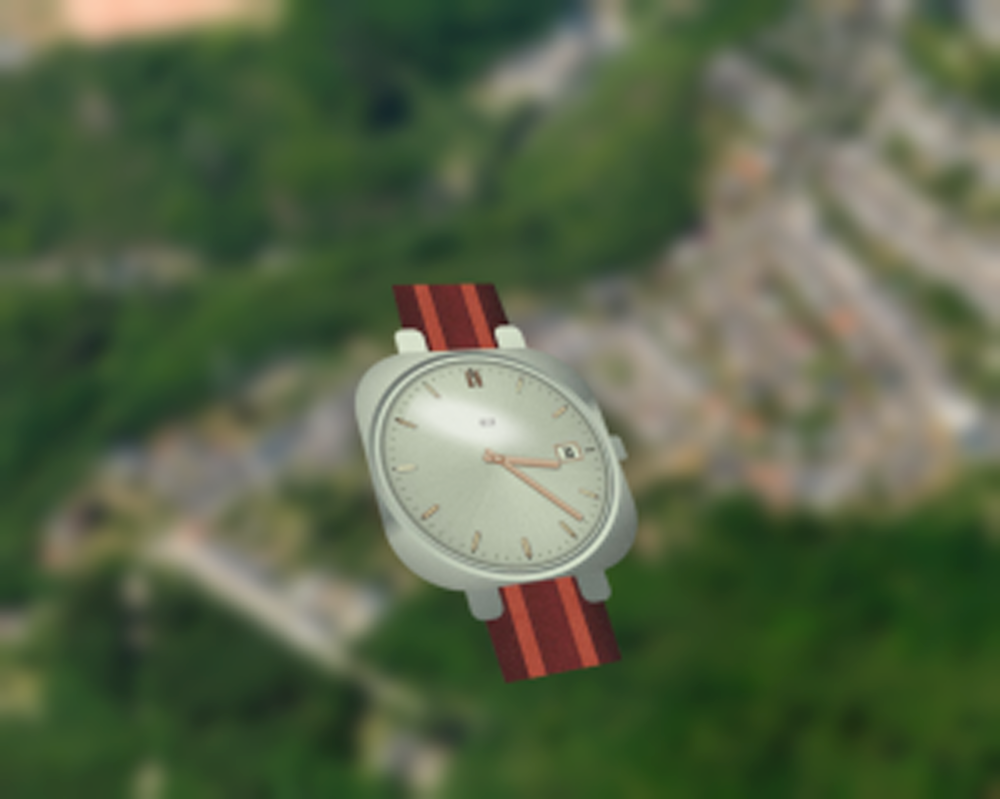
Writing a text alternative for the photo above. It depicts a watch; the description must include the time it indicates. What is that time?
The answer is 3:23
